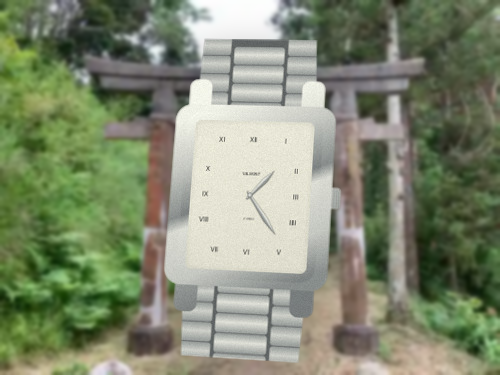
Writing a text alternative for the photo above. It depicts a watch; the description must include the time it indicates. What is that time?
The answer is 1:24
